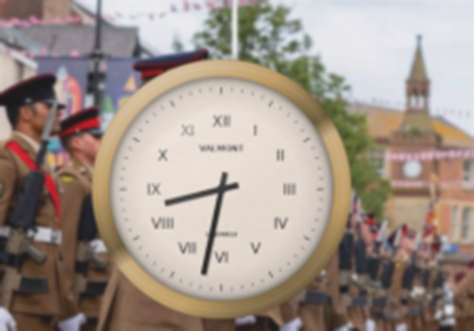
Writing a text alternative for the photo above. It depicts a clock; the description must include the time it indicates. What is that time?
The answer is 8:32
